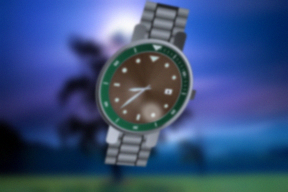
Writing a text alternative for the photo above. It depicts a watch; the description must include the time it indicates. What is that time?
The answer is 8:37
